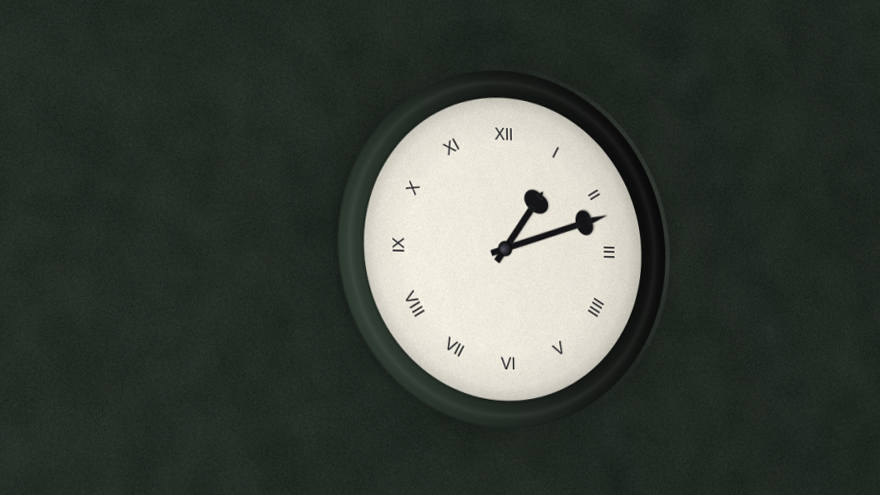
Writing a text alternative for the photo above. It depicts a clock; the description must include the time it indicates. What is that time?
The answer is 1:12
